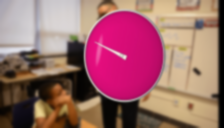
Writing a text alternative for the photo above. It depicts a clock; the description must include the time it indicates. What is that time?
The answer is 9:49
